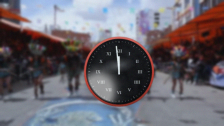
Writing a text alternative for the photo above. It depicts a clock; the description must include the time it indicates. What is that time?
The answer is 11:59
